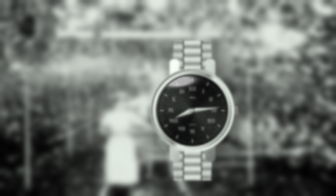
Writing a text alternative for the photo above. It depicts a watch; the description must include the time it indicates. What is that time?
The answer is 8:14
